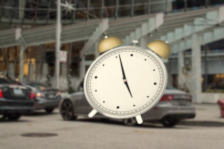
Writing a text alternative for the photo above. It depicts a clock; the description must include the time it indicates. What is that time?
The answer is 4:56
